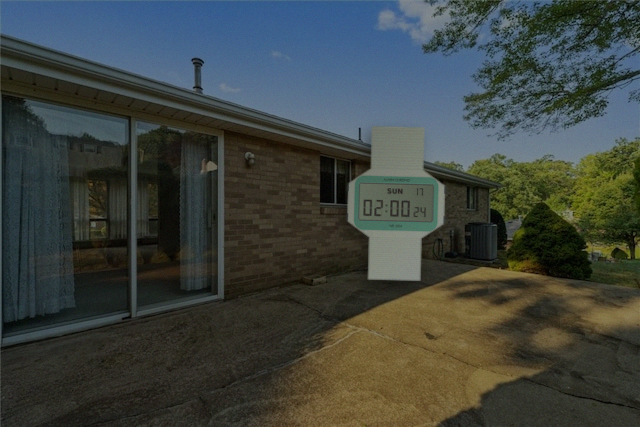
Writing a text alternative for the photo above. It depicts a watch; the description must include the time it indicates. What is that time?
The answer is 2:00:24
